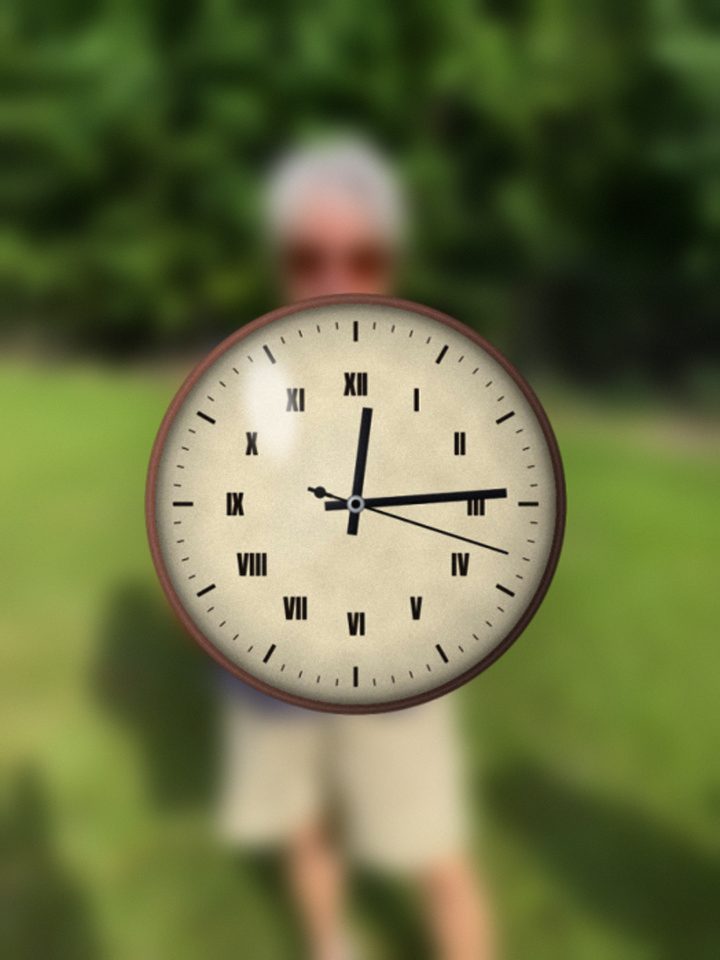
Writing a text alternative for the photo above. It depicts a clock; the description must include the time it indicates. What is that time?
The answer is 12:14:18
